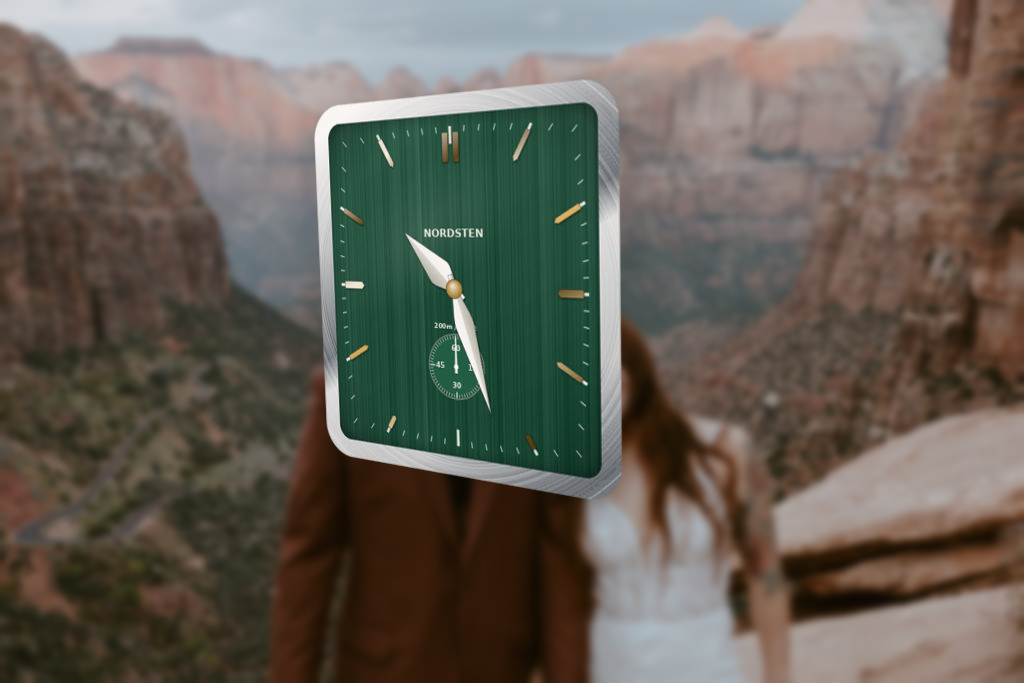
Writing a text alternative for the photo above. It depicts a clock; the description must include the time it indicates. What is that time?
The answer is 10:27
